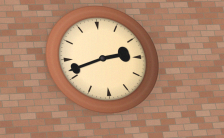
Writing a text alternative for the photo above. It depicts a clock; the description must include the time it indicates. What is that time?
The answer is 2:42
